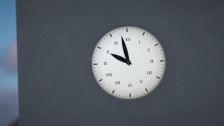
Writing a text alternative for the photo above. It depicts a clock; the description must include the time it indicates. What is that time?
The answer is 9:58
